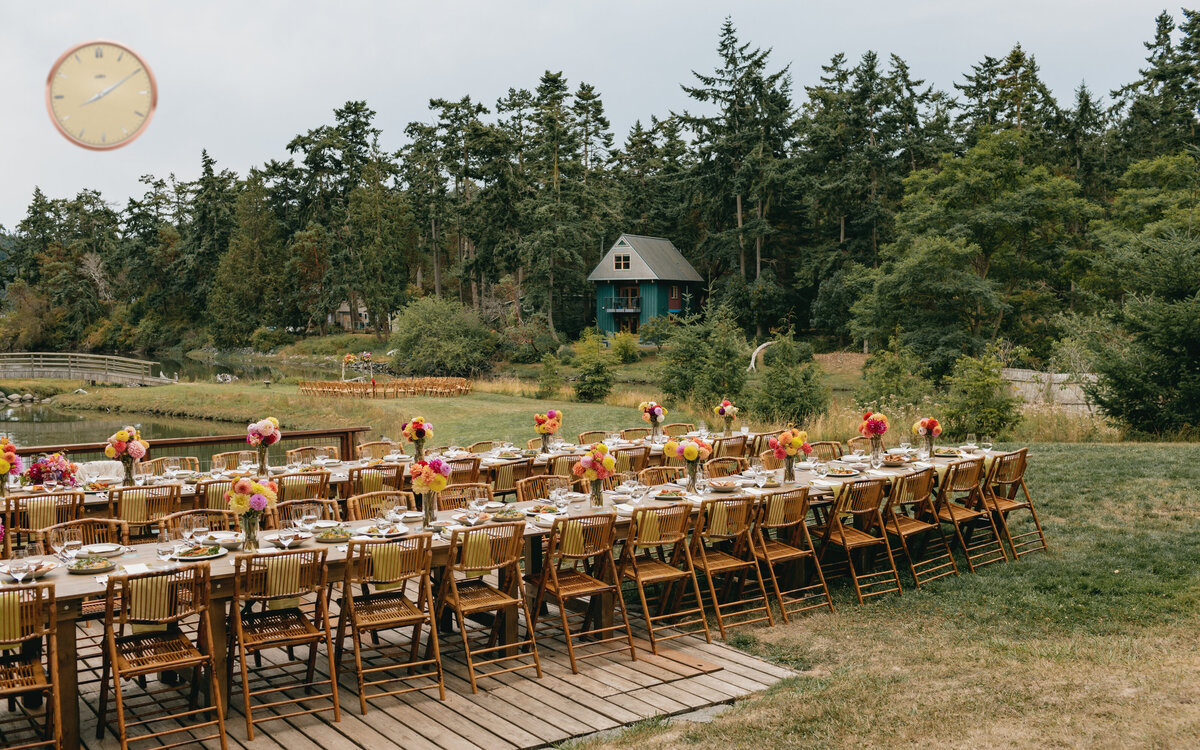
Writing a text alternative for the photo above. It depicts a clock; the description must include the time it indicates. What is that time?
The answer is 8:10
